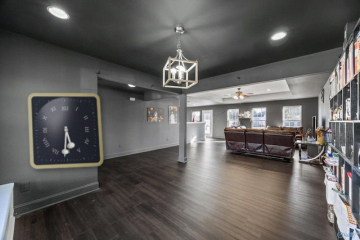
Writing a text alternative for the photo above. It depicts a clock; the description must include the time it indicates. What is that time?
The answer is 5:31
